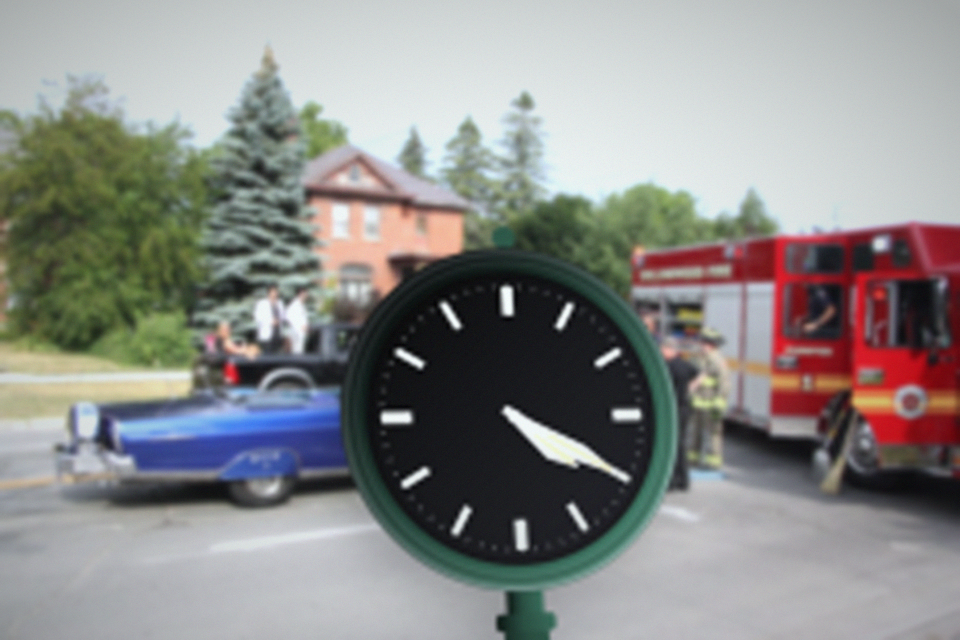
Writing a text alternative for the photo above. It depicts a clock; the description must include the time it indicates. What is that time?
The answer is 4:20
